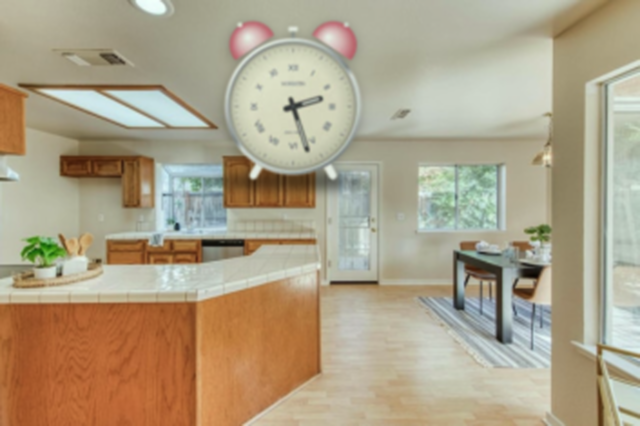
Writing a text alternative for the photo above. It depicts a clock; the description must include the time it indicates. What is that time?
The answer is 2:27
